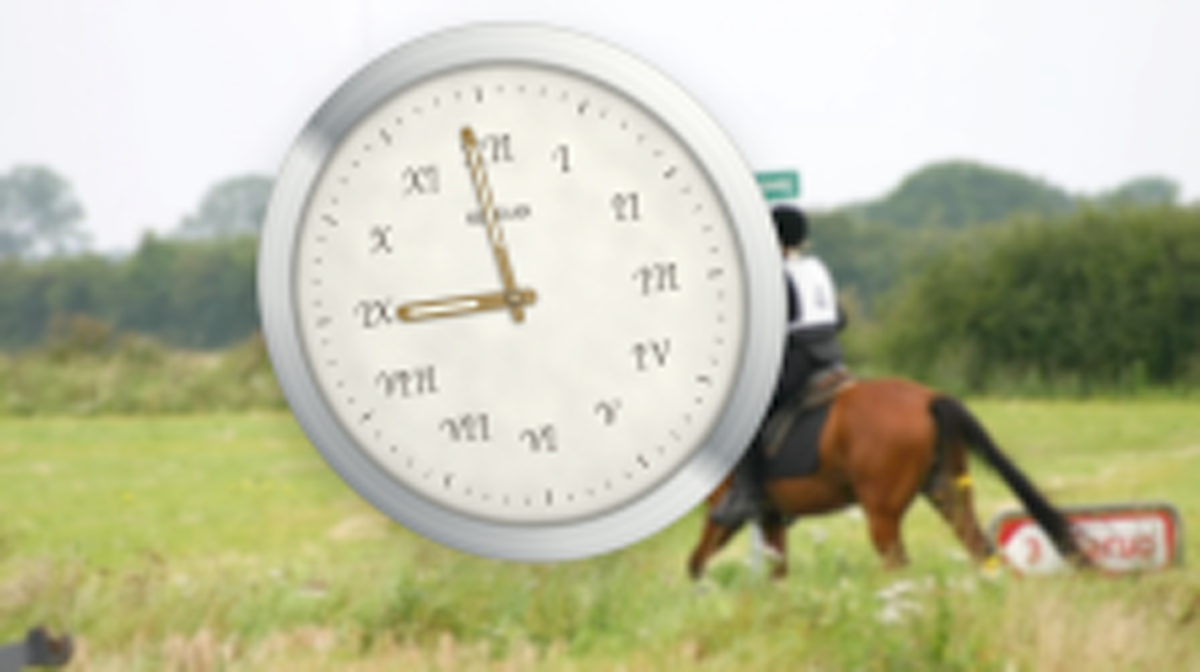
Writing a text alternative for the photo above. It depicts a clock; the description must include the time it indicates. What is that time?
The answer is 8:59
